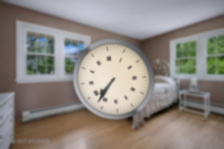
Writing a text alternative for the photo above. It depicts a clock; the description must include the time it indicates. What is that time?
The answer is 7:37
